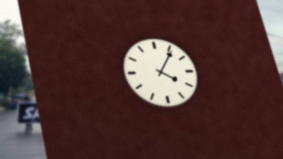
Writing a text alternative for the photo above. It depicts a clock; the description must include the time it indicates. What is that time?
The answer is 4:06
